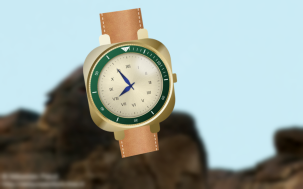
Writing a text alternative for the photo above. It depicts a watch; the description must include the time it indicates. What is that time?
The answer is 7:55
